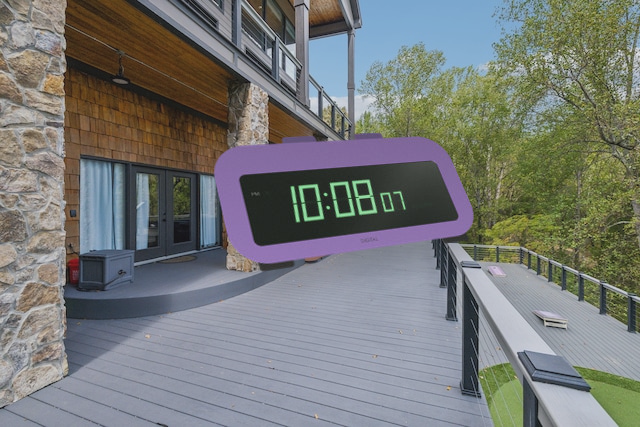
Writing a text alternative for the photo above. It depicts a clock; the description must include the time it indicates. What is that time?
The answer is 10:08:07
